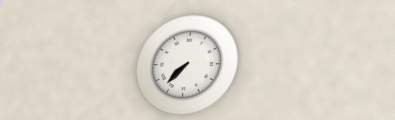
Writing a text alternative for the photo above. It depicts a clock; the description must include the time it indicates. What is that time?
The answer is 7:37
